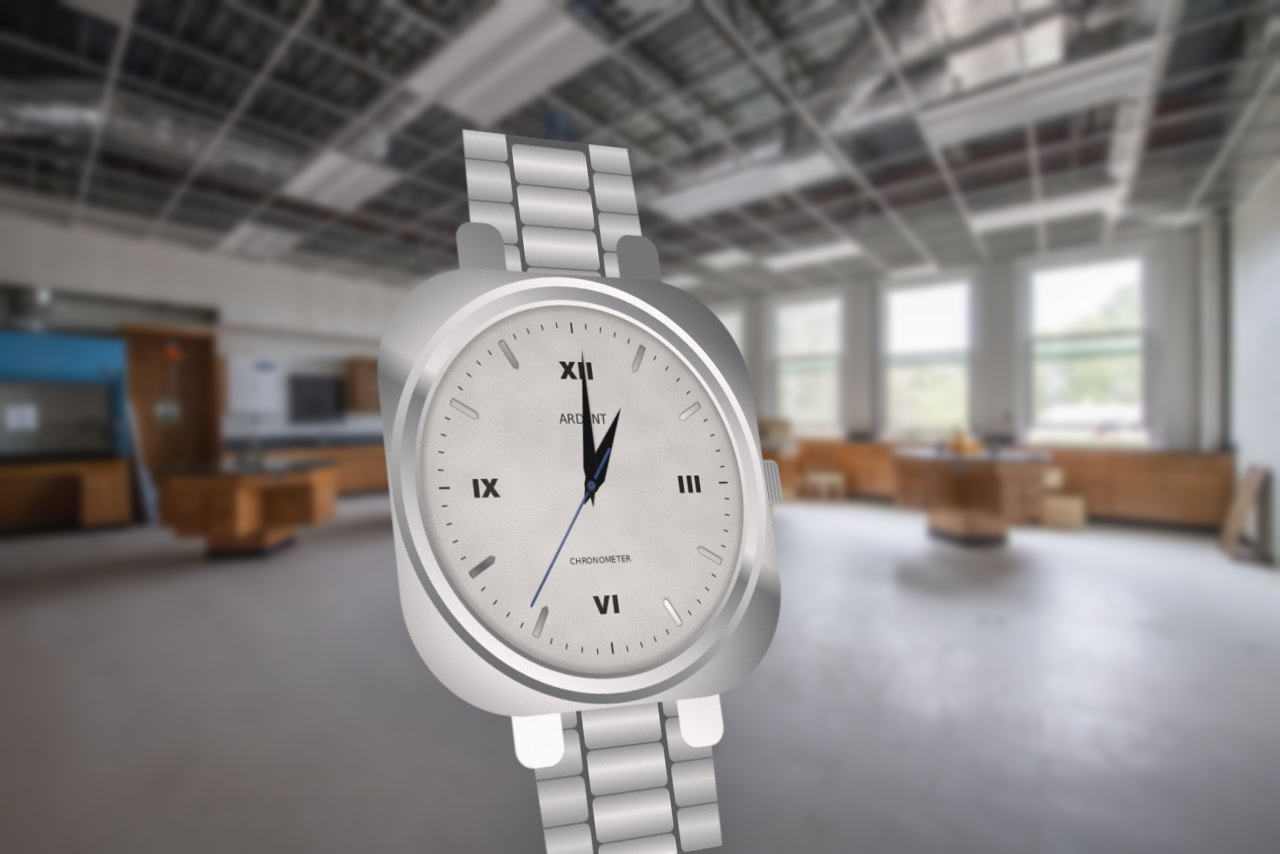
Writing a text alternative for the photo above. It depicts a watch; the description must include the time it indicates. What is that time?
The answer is 1:00:36
